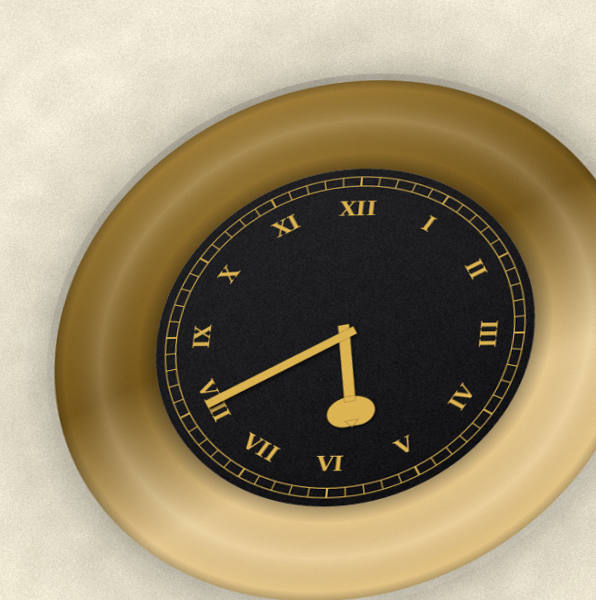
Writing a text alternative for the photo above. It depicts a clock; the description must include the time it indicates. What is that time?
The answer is 5:40
